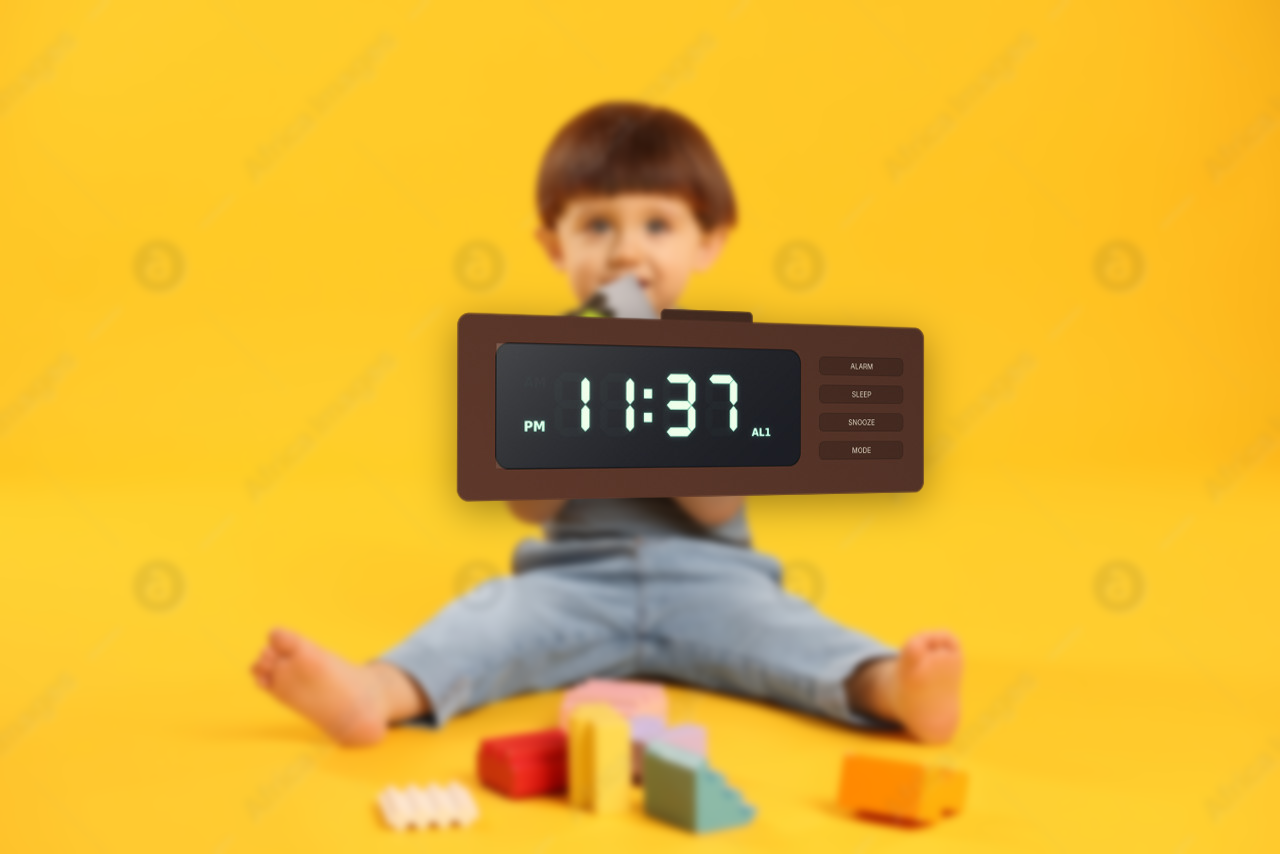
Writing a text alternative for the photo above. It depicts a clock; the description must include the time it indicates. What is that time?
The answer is 11:37
